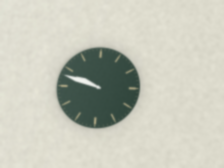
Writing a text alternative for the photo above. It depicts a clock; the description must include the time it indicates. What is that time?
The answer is 9:48
